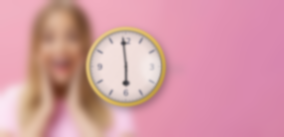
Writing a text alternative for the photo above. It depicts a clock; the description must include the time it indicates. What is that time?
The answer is 5:59
